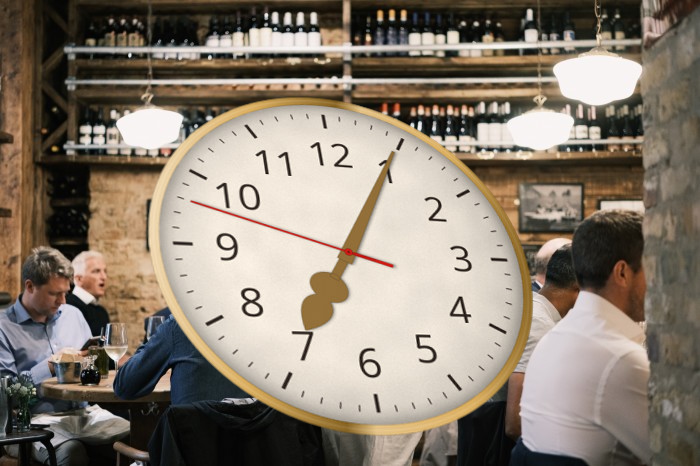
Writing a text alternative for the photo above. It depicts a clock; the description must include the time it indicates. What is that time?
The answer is 7:04:48
